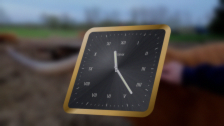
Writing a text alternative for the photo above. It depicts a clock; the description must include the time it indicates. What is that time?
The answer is 11:23
